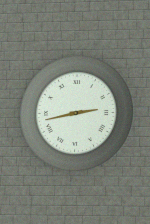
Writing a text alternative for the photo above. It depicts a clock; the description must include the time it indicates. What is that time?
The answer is 2:43
